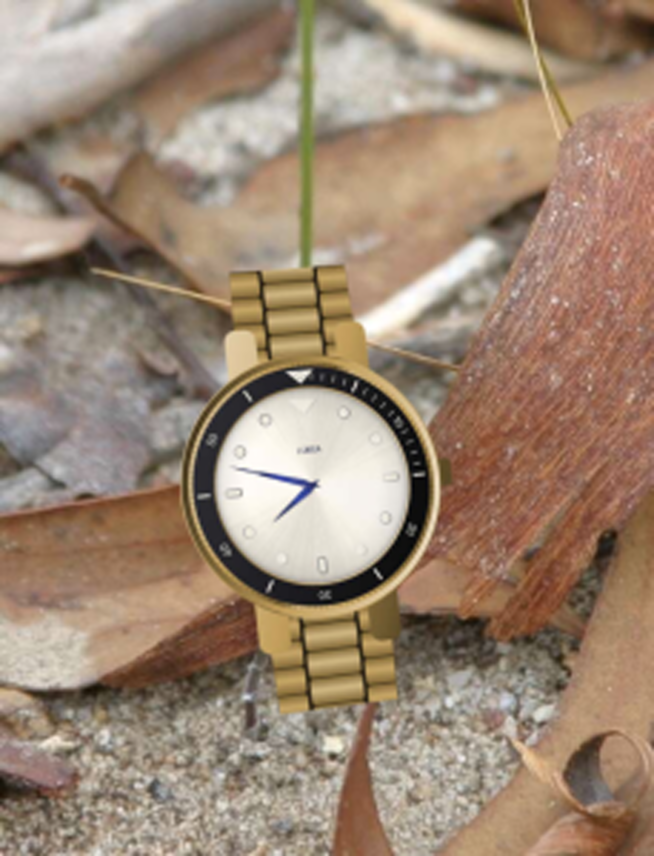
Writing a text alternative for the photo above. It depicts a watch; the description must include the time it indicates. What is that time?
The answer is 7:48
